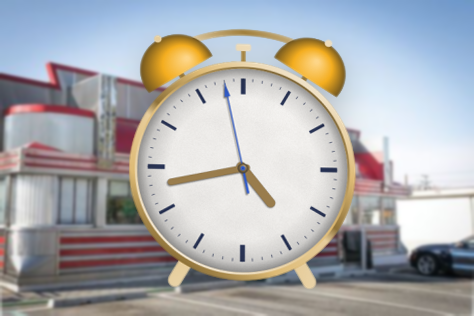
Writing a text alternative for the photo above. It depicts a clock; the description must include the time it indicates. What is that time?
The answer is 4:42:58
